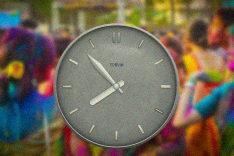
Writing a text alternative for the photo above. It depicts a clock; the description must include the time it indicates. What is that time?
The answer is 7:53
